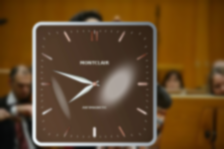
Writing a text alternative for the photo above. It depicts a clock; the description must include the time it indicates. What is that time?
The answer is 7:48
